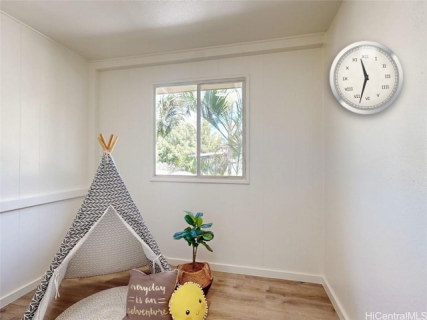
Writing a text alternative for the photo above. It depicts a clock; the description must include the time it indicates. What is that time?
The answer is 11:33
